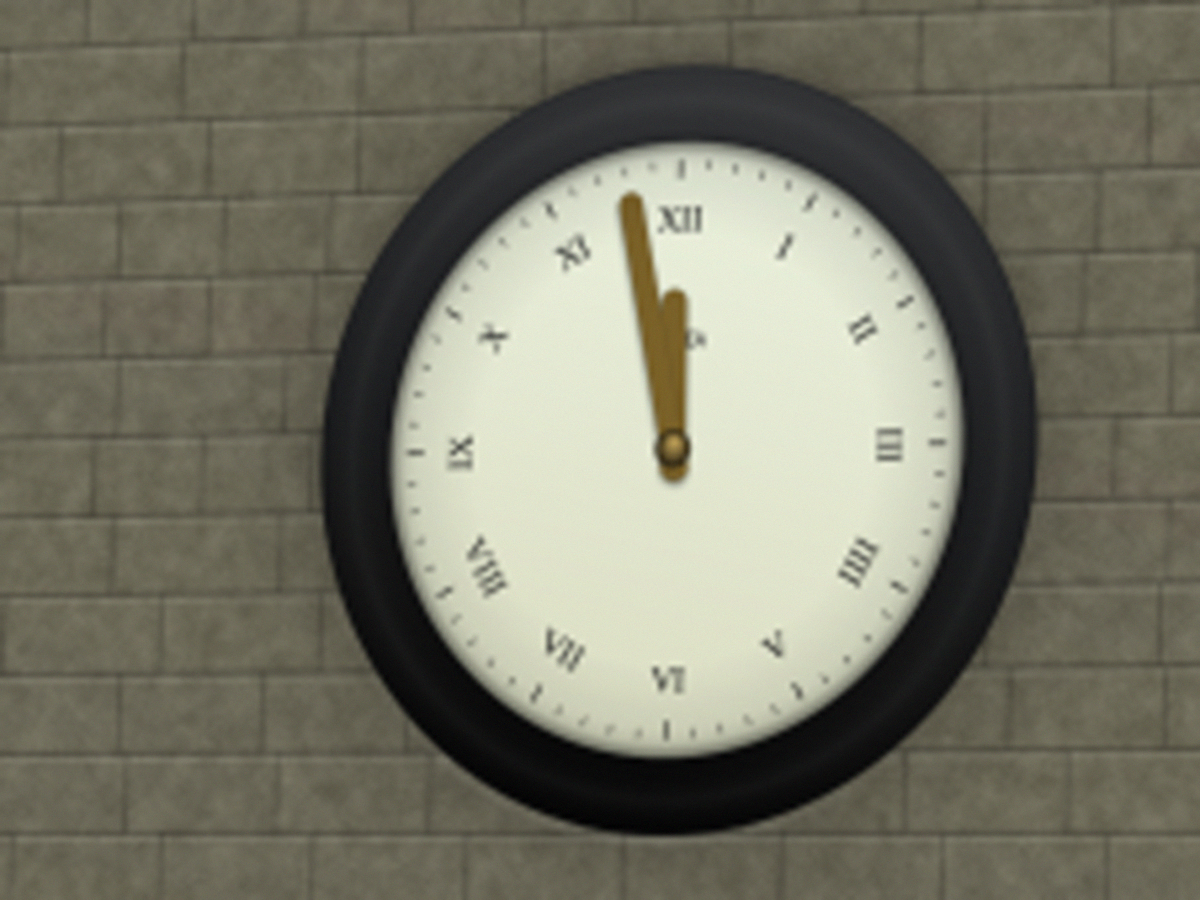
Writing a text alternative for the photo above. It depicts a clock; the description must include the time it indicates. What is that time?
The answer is 11:58
